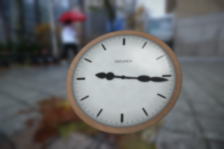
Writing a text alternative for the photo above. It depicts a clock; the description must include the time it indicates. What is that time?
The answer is 9:16
